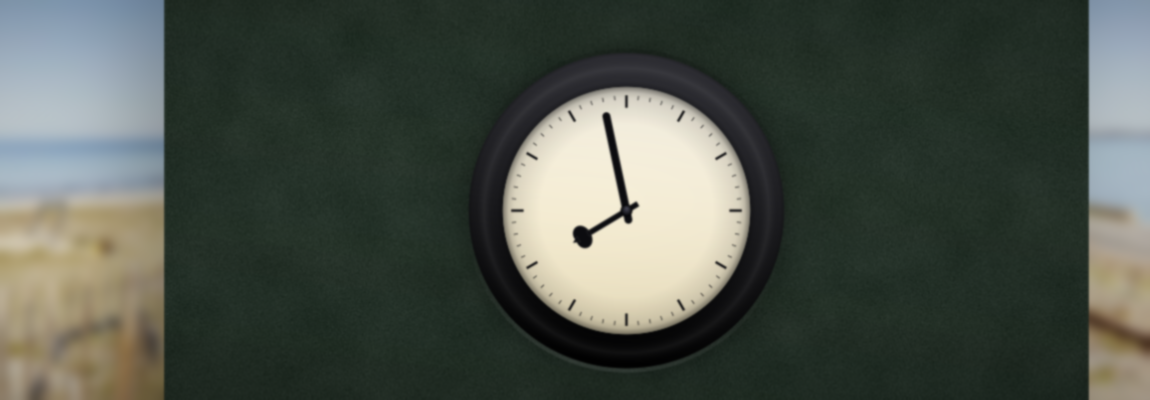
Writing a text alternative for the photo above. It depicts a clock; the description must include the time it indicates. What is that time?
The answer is 7:58
